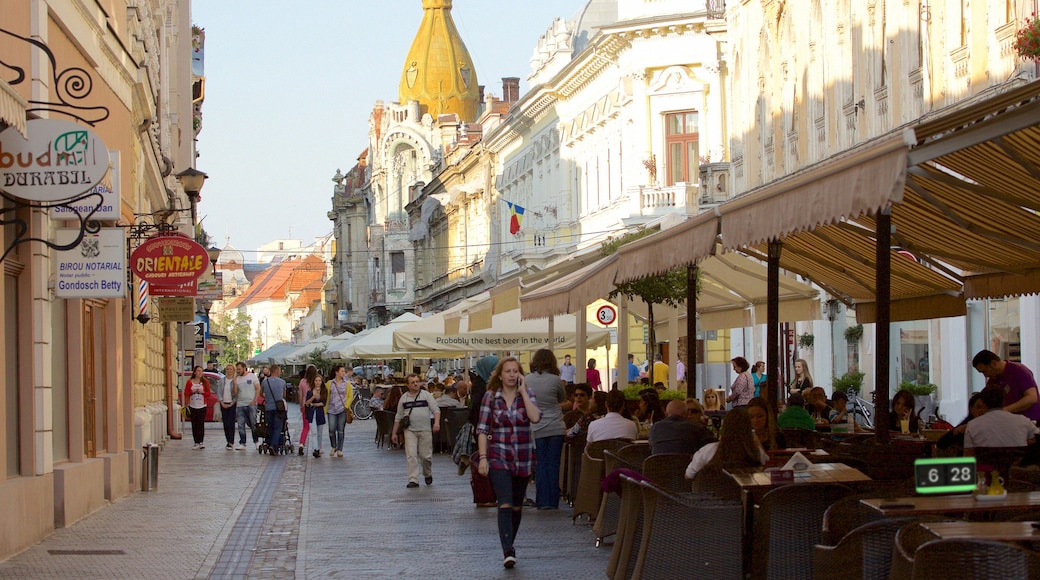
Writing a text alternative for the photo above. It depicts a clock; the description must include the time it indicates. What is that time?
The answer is 6:28
